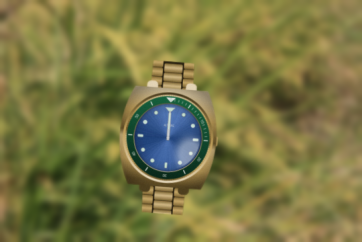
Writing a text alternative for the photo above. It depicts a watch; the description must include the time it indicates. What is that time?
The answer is 12:00
